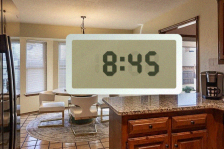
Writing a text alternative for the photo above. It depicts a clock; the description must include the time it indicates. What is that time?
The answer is 8:45
